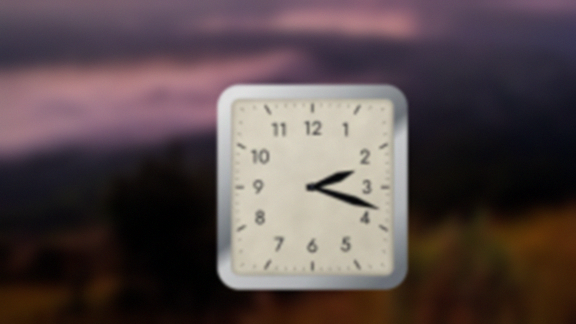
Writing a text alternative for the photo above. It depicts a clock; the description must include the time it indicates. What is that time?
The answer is 2:18
